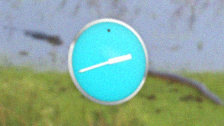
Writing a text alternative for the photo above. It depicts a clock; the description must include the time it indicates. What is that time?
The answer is 2:43
